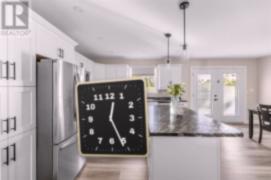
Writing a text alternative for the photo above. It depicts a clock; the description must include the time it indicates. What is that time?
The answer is 12:26
